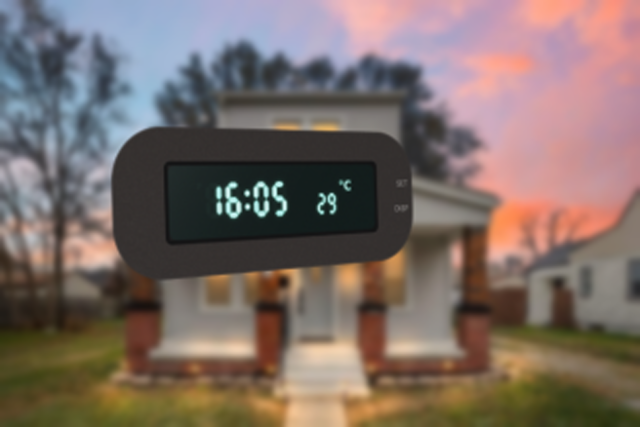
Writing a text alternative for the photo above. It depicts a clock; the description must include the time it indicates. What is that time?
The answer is 16:05
